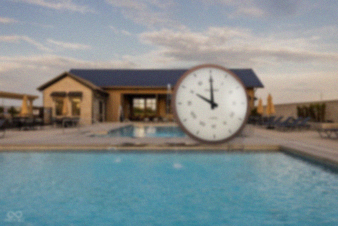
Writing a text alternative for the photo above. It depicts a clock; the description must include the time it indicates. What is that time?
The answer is 10:00
